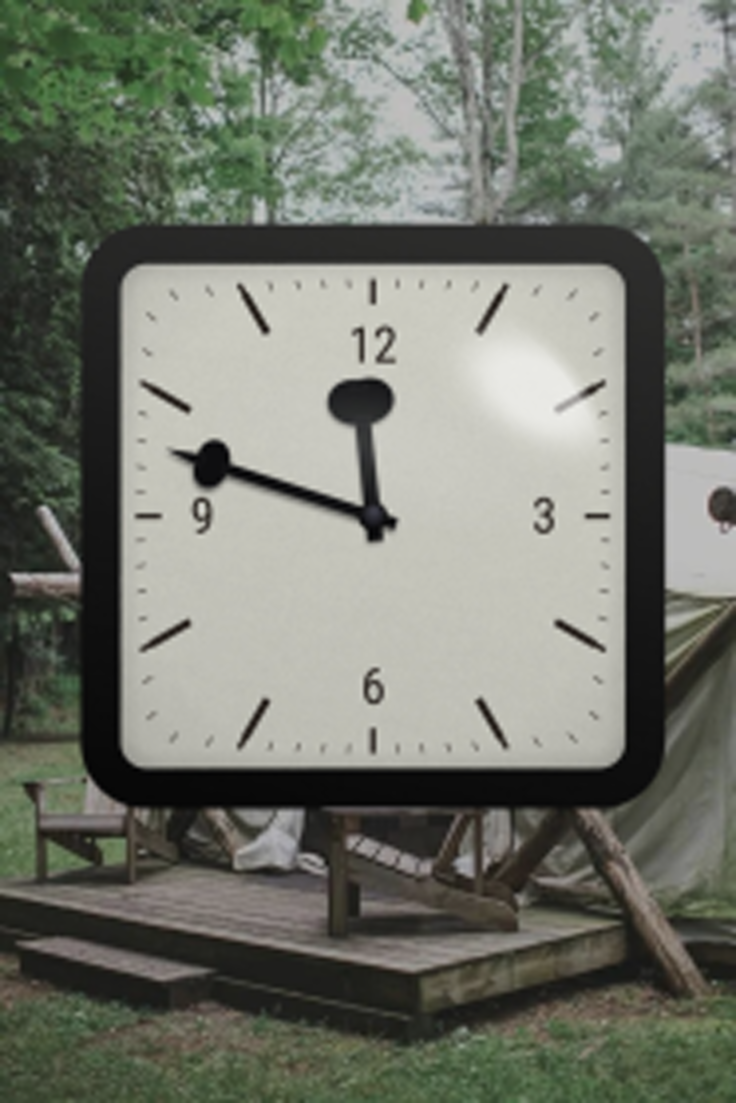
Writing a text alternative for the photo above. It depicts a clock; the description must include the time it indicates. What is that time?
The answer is 11:48
